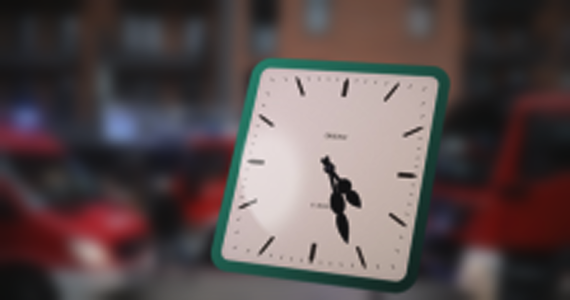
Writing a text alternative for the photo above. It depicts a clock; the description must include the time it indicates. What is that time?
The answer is 4:26
